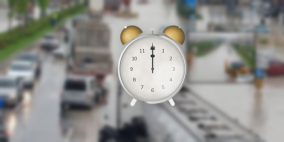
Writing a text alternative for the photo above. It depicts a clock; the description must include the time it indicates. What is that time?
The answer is 12:00
